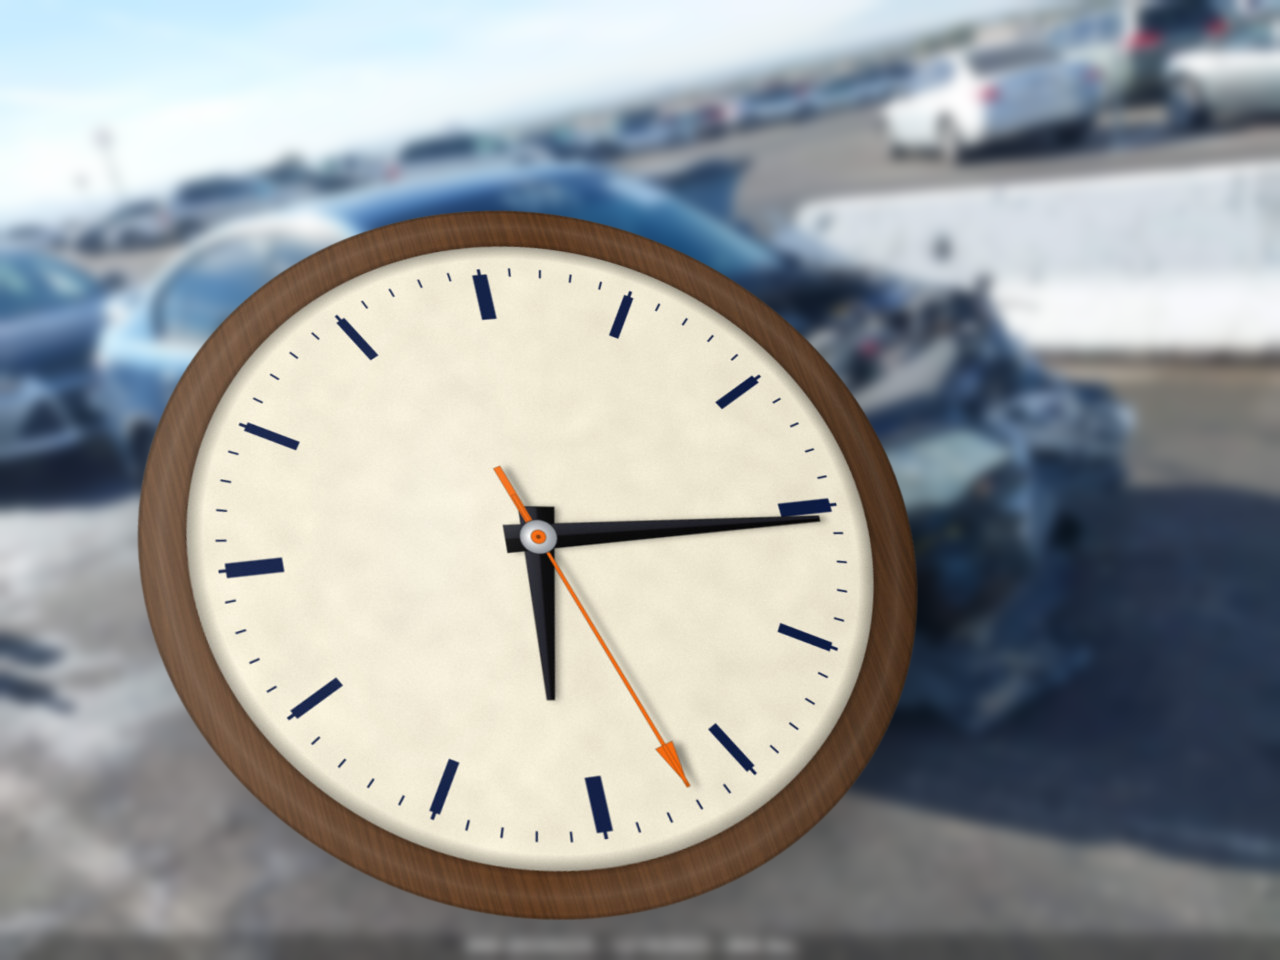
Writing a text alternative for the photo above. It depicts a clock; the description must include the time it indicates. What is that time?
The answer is 6:15:27
